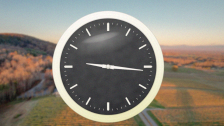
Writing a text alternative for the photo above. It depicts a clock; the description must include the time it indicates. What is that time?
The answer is 9:16
